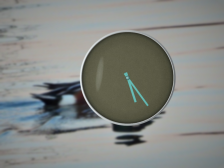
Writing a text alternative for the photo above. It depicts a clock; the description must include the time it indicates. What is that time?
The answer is 5:24
